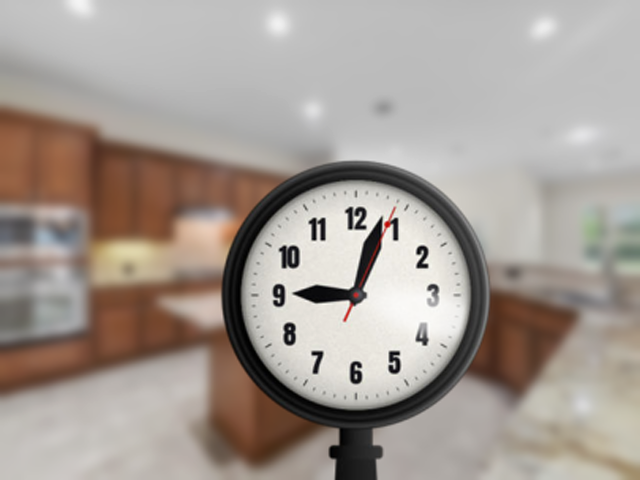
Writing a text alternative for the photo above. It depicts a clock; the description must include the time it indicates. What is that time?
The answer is 9:03:04
